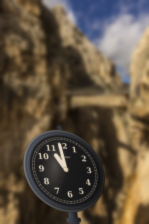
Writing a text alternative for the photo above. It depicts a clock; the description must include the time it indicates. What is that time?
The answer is 10:59
